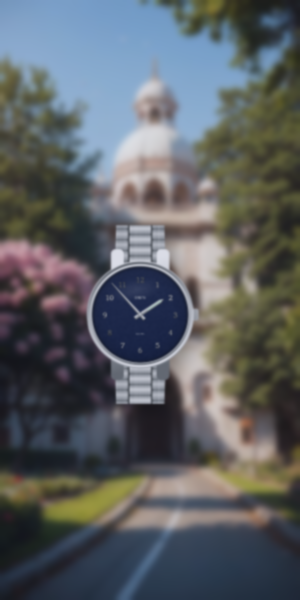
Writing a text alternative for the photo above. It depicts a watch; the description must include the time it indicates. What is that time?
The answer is 1:53
